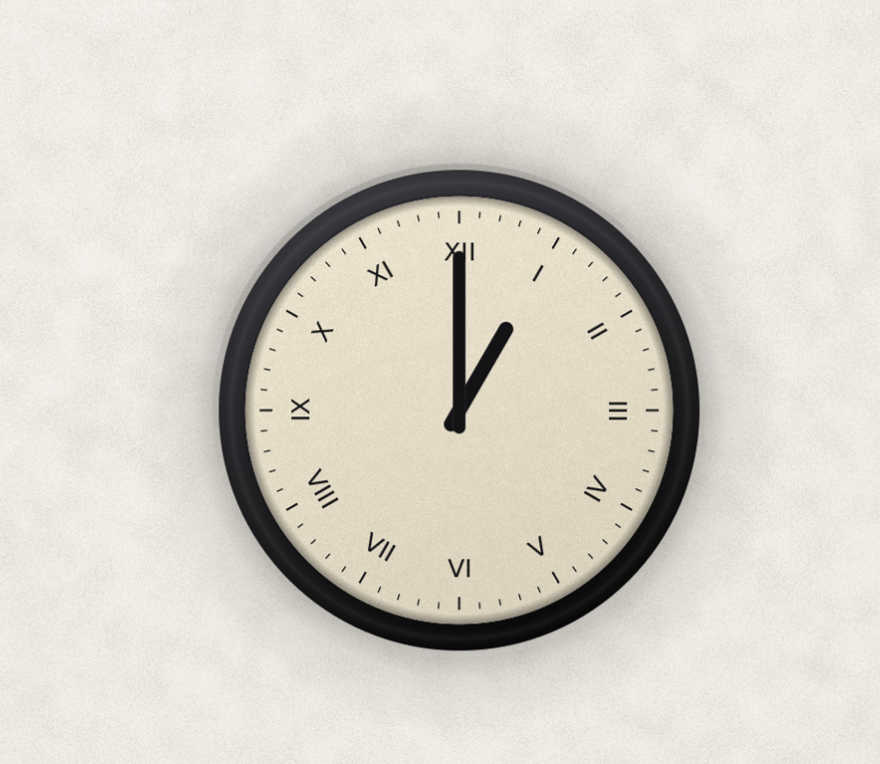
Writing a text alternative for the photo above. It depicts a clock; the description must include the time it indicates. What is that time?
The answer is 1:00
